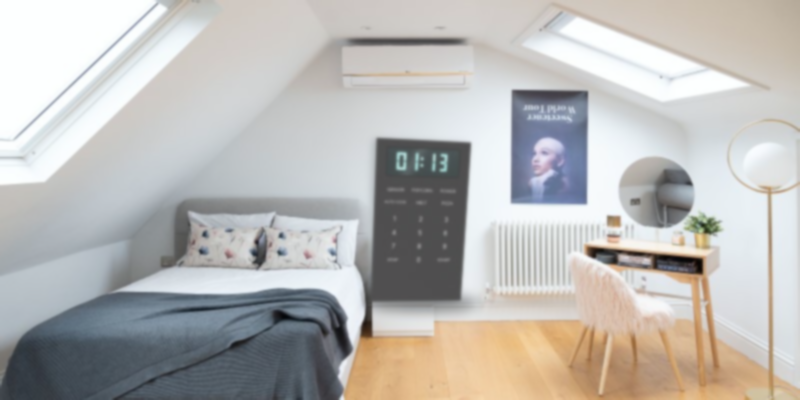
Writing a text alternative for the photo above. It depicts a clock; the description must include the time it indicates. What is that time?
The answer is 1:13
